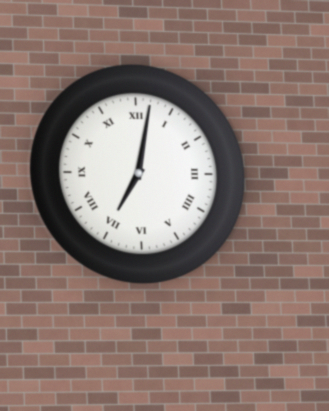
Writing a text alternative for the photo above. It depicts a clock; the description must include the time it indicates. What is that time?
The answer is 7:02
